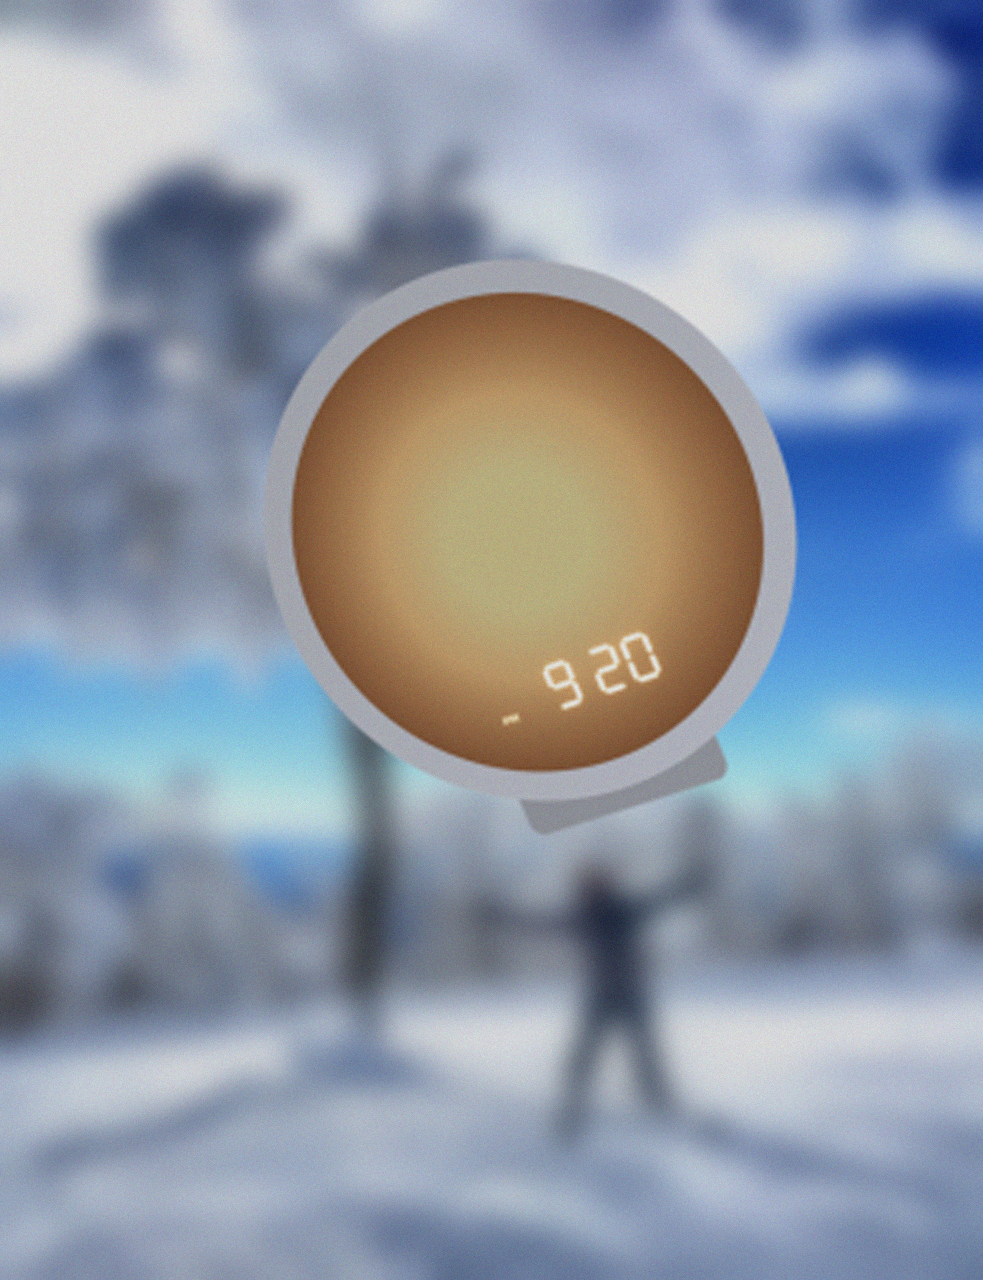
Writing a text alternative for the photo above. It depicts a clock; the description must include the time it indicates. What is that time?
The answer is 9:20
